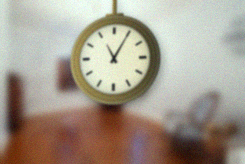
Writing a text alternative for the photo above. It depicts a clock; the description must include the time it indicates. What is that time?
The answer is 11:05
